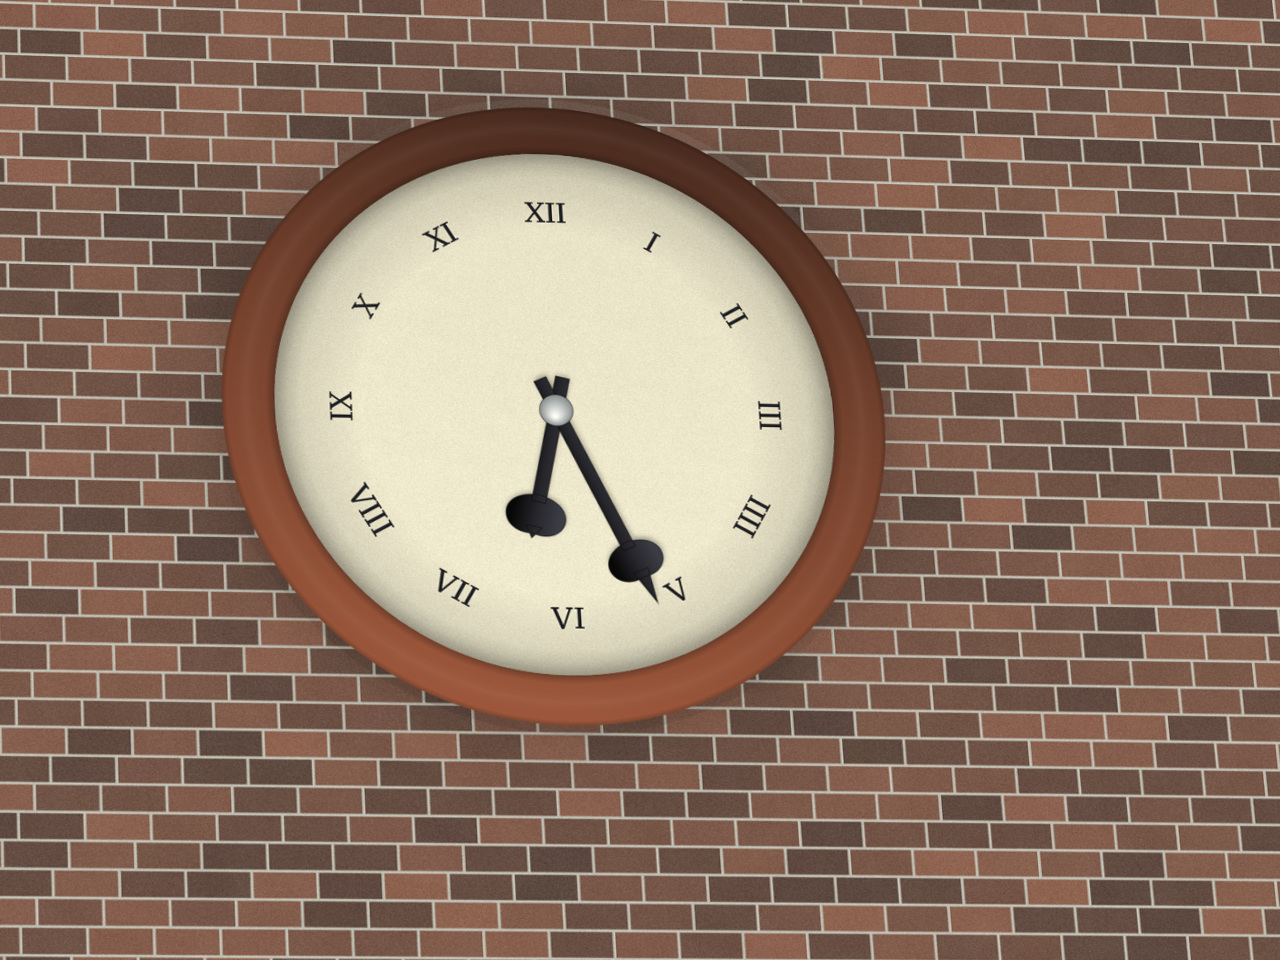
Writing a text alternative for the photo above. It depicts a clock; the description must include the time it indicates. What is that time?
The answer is 6:26
